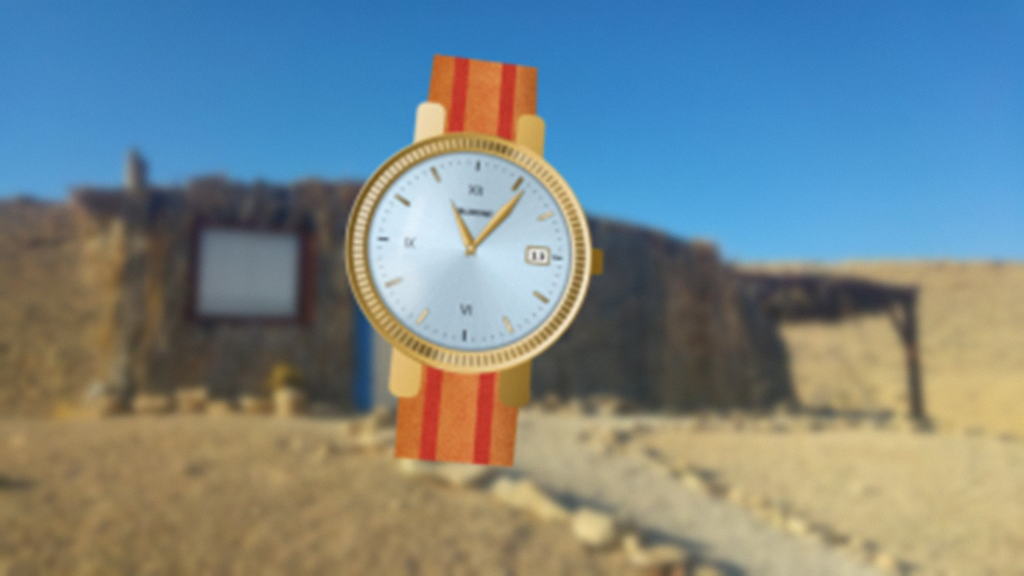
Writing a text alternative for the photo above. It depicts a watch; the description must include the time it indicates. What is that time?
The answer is 11:06
